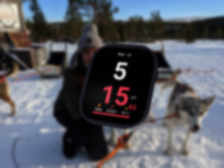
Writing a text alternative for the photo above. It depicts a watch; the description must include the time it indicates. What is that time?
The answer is 5:15
